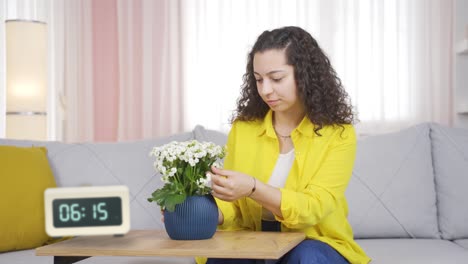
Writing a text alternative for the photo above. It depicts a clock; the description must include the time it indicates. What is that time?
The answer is 6:15
